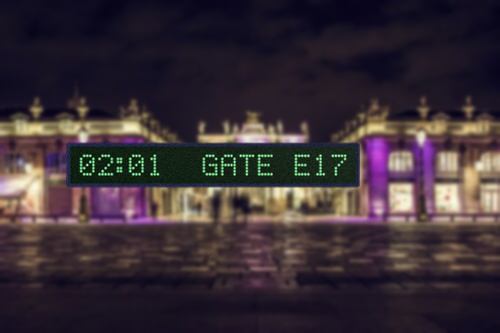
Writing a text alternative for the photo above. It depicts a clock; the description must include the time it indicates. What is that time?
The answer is 2:01
